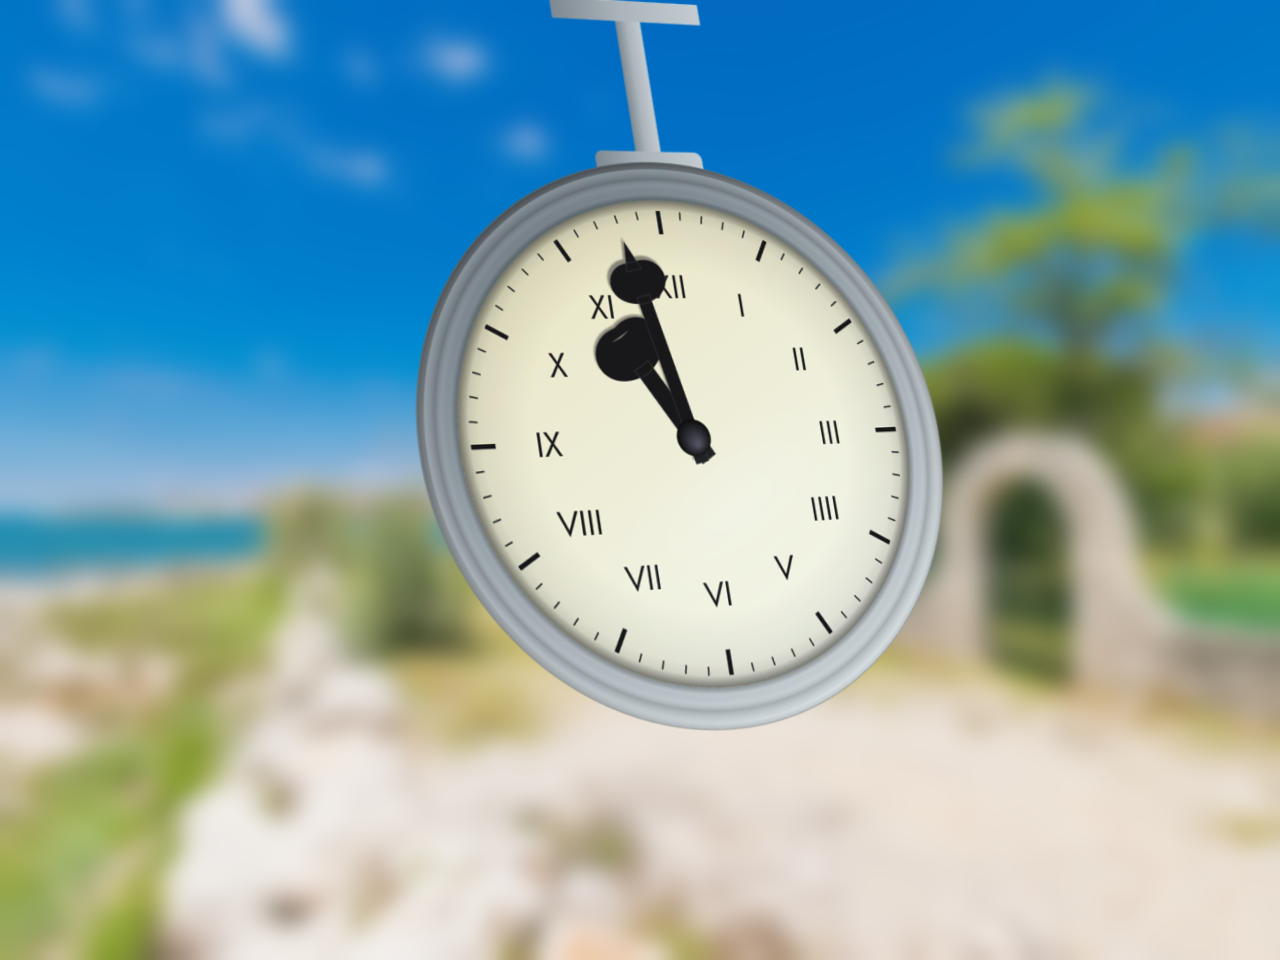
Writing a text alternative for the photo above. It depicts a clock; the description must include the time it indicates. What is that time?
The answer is 10:58
